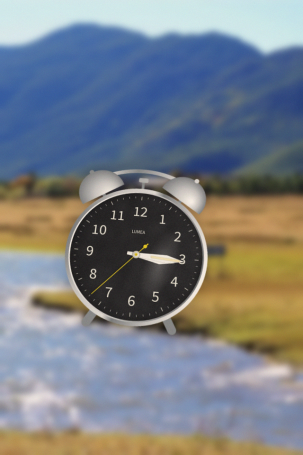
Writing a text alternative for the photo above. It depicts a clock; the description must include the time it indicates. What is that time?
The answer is 3:15:37
